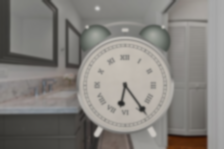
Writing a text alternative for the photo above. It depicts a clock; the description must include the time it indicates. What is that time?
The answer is 6:24
